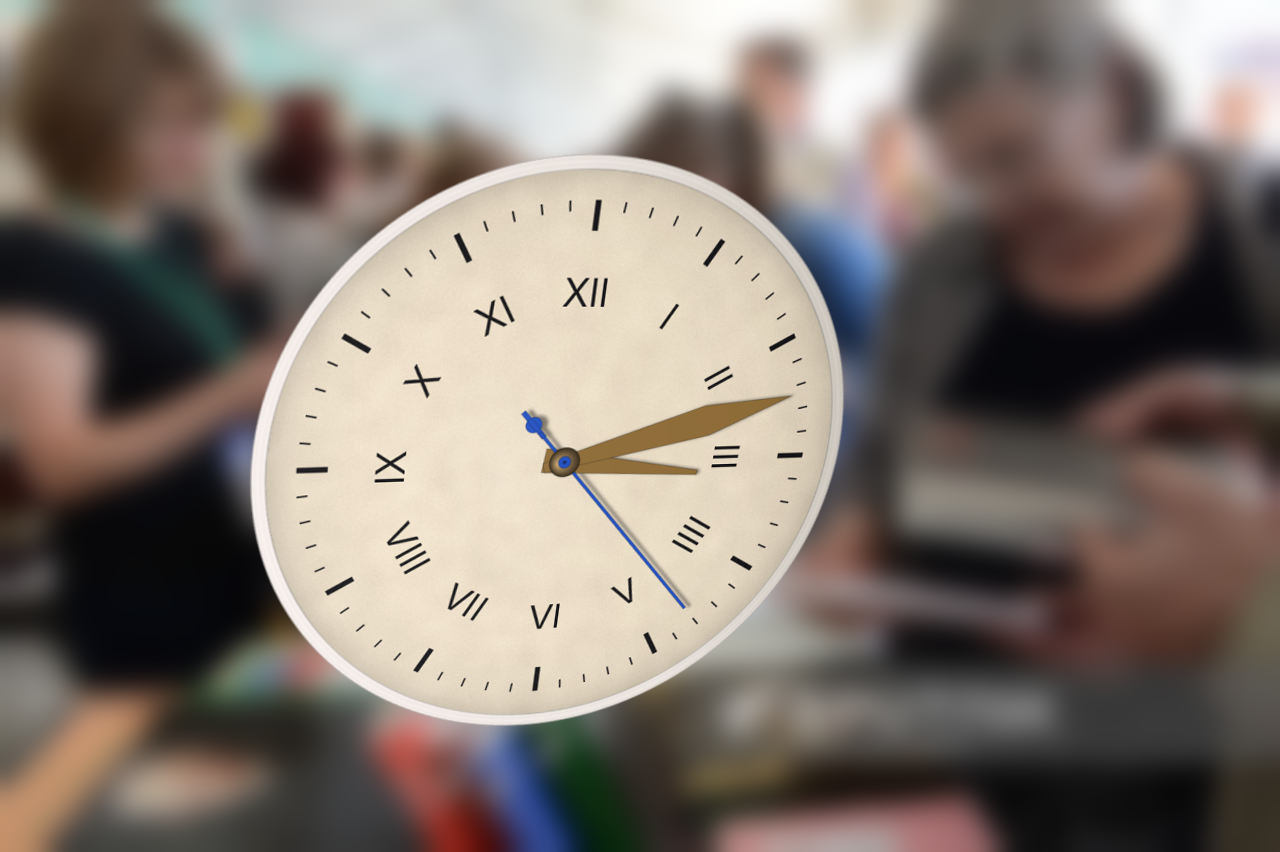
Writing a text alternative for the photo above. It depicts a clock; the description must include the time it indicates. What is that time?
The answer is 3:12:23
